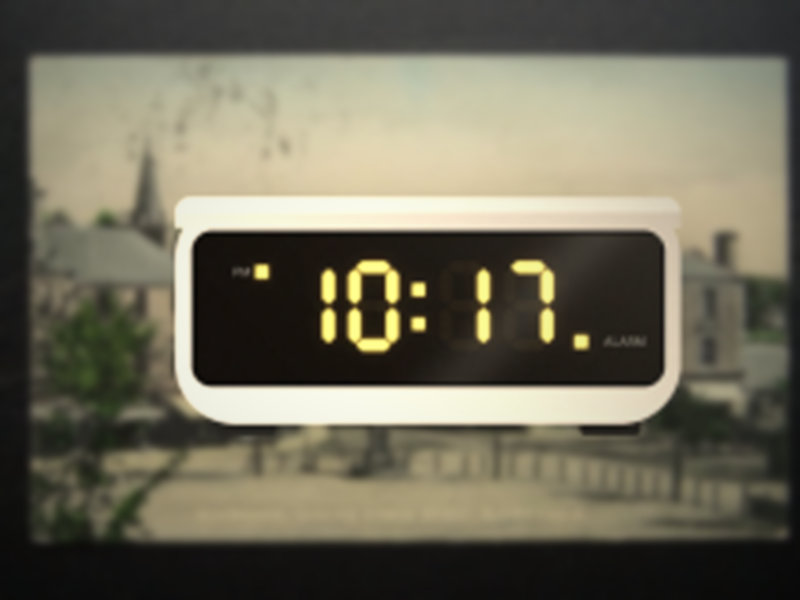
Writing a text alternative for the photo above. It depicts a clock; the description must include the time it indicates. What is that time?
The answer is 10:17
